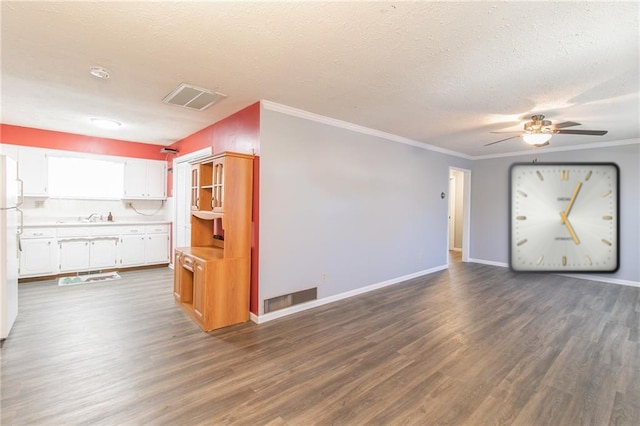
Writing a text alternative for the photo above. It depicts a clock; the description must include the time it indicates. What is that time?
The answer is 5:04
